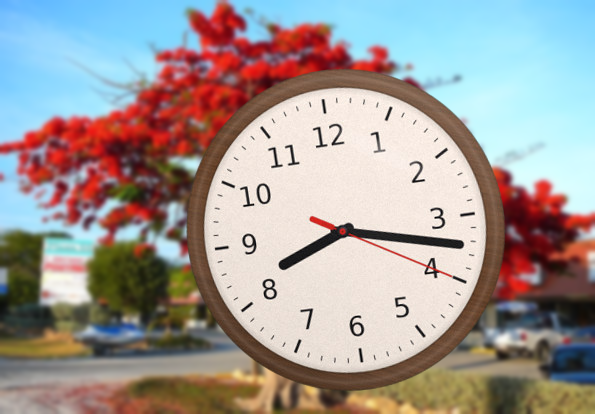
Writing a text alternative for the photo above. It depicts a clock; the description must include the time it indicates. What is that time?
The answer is 8:17:20
